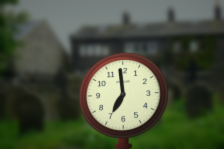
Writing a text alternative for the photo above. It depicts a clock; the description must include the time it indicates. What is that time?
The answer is 6:59
